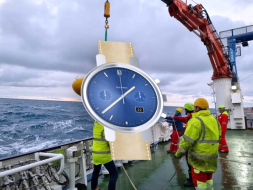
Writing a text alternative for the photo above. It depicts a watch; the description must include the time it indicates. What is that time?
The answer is 1:38
